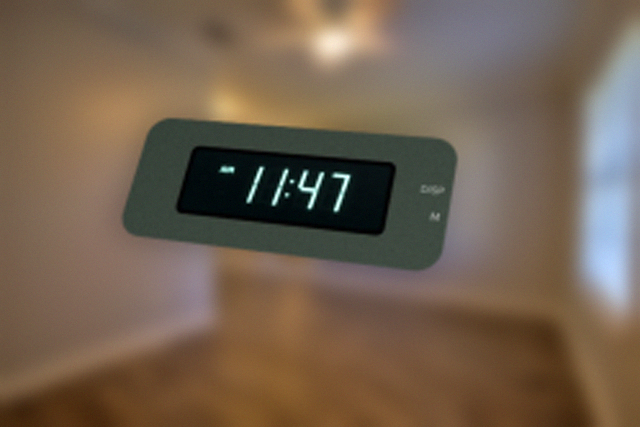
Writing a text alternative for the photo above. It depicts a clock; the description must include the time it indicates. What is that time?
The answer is 11:47
